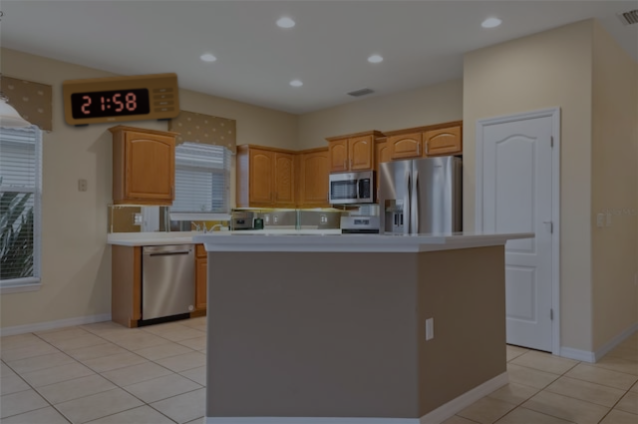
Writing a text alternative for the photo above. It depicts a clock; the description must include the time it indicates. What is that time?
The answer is 21:58
